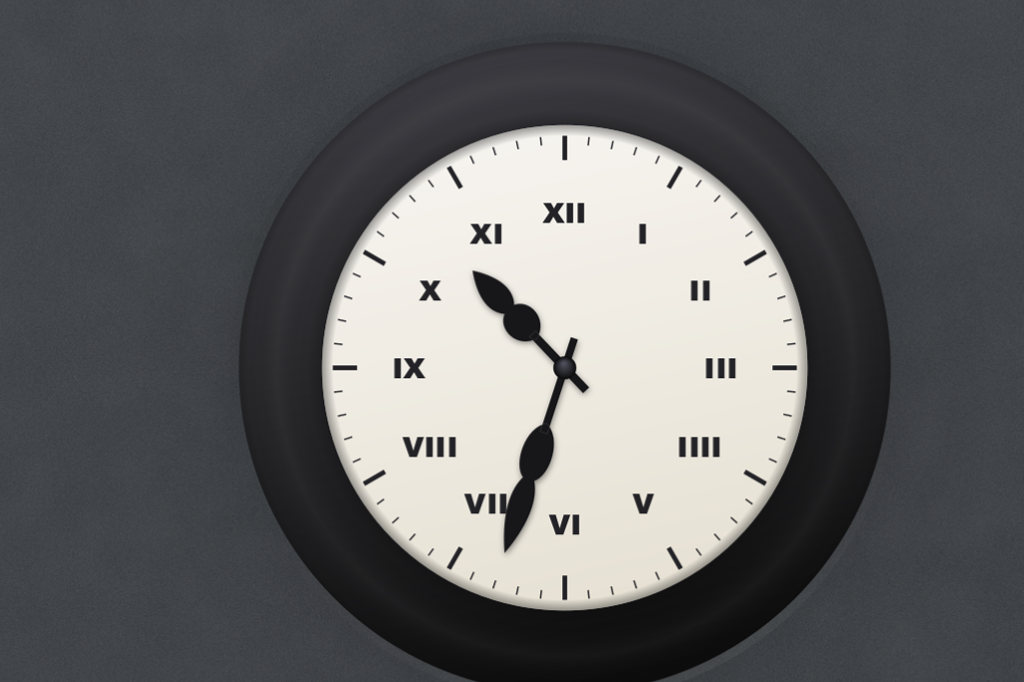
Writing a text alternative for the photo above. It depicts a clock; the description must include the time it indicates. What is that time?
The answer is 10:33
